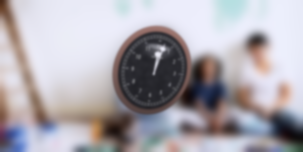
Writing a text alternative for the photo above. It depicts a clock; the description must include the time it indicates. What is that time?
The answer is 12:02
